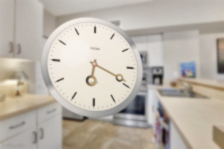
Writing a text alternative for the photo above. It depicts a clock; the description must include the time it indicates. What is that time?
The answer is 6:19
